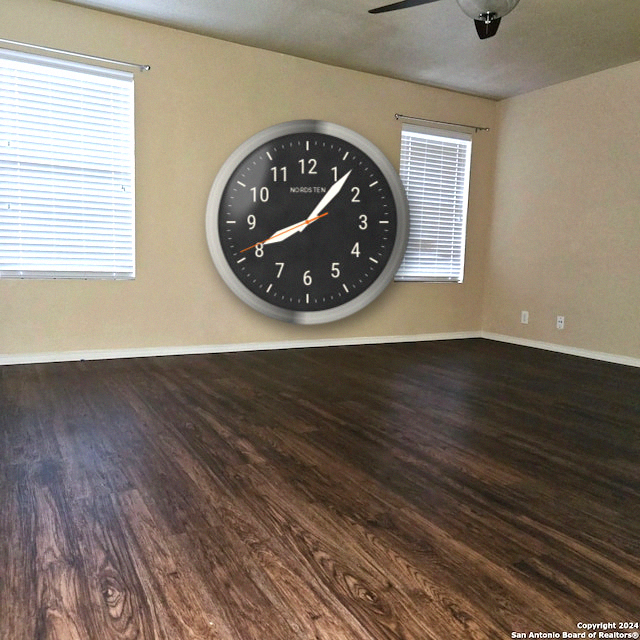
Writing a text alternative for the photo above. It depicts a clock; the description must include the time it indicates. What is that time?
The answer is 8:06:41
